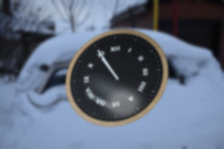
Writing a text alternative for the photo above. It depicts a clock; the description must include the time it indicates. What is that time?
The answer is 10:55
